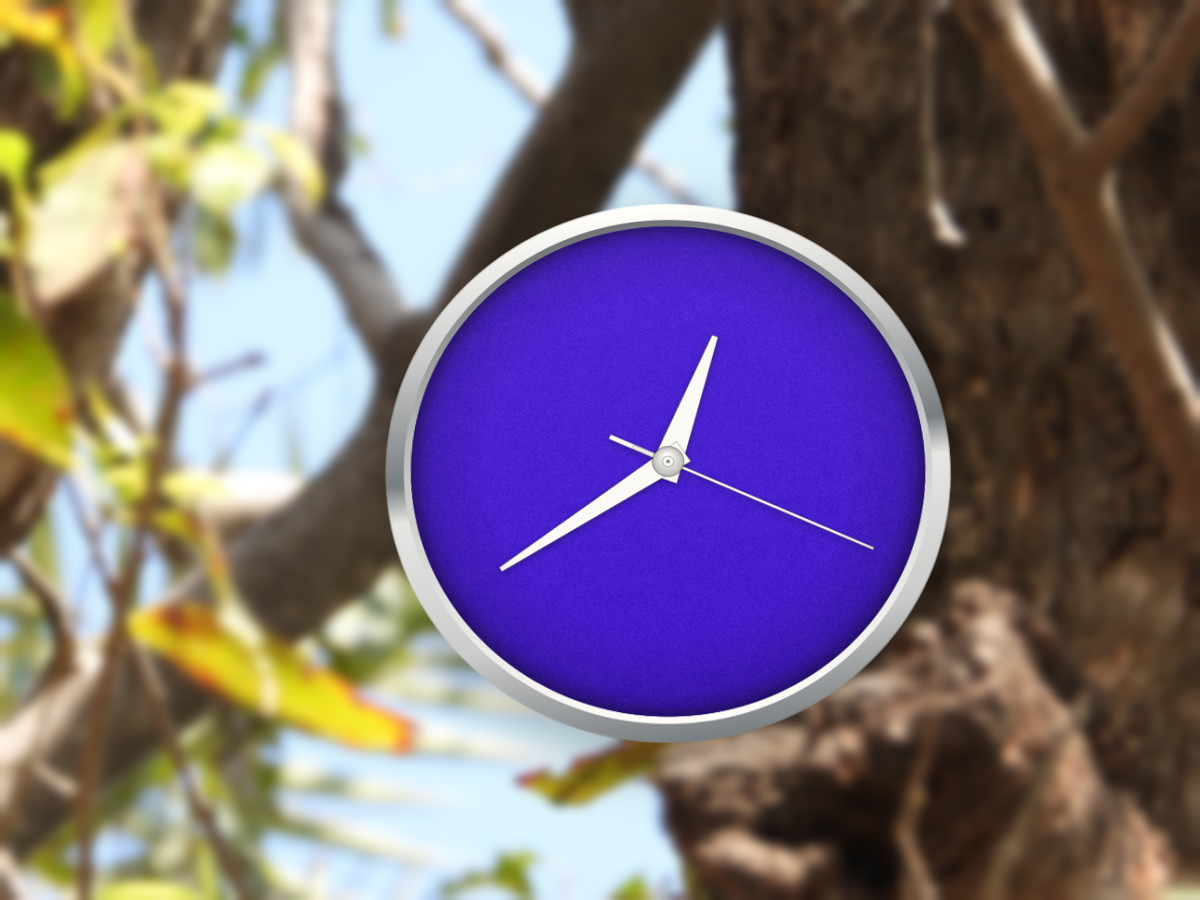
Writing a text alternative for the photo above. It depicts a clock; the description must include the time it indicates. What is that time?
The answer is 12:39:19
